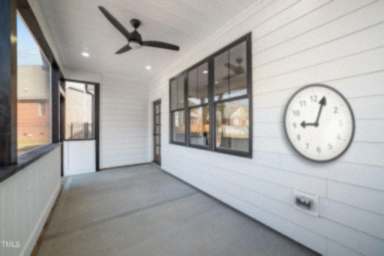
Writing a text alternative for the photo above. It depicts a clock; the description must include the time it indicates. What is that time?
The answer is 9:04
